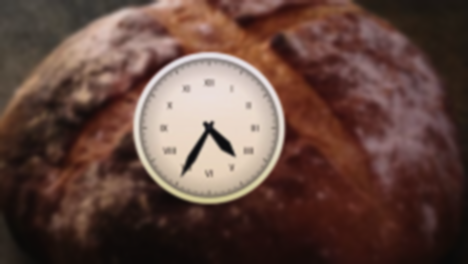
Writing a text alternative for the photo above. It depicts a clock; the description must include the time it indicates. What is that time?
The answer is 4:35
